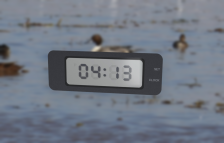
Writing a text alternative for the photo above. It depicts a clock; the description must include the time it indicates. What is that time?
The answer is 4:13
